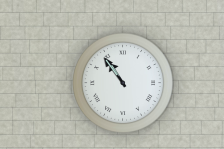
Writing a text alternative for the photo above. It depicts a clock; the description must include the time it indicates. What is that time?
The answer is 10:54
